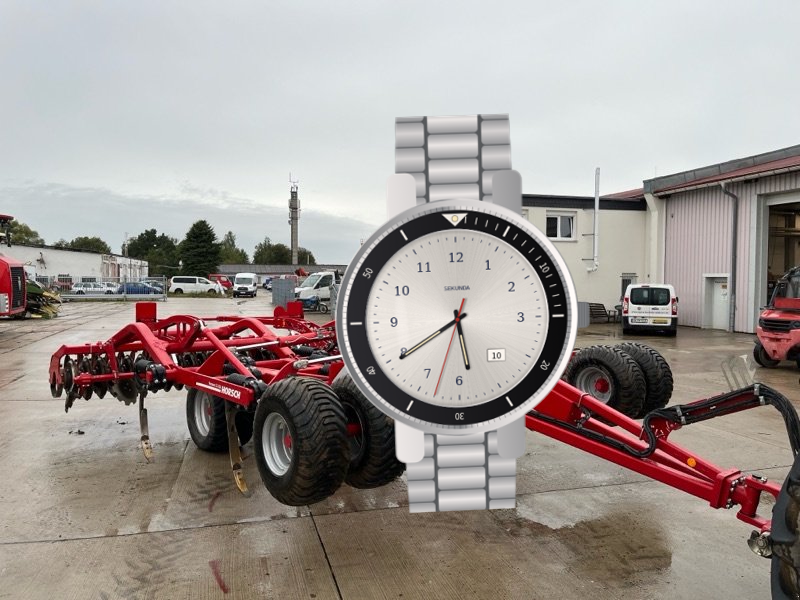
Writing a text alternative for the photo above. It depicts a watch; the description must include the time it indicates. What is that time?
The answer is 5:39:33
